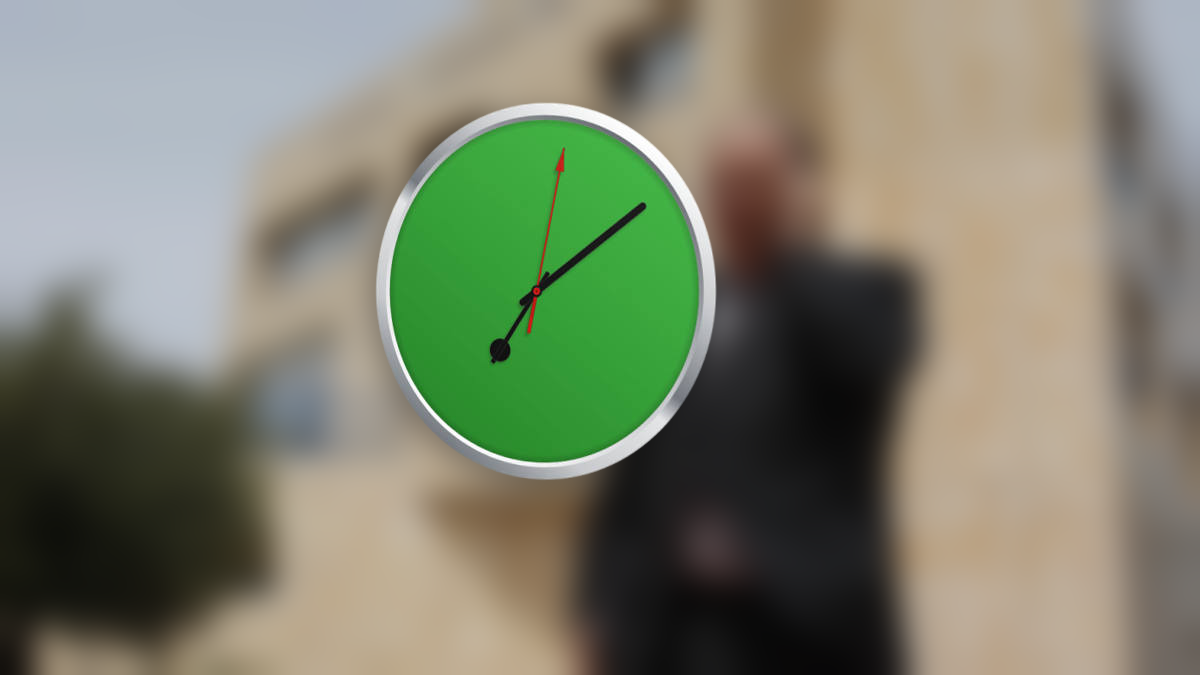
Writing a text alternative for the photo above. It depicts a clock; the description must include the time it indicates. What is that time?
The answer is 7:09:02
